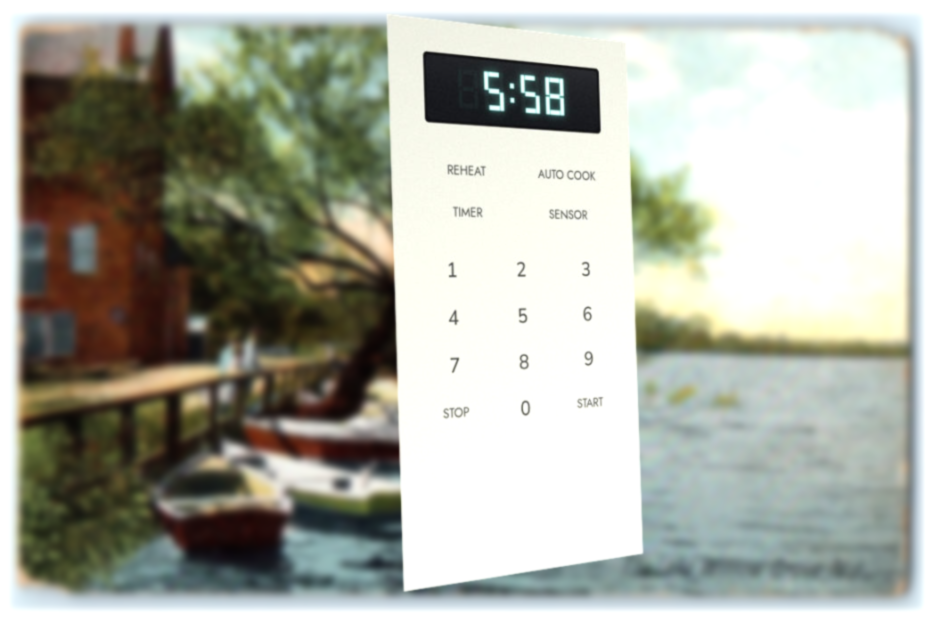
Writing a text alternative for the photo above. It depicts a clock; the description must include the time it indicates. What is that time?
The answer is 5:58
